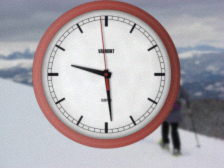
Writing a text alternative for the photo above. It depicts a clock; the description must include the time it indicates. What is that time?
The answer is 9:28:59
